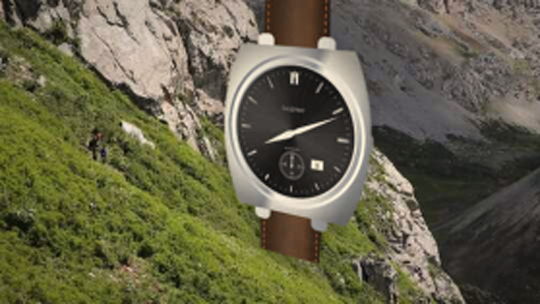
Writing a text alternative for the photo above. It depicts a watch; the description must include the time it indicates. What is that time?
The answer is 8:11
